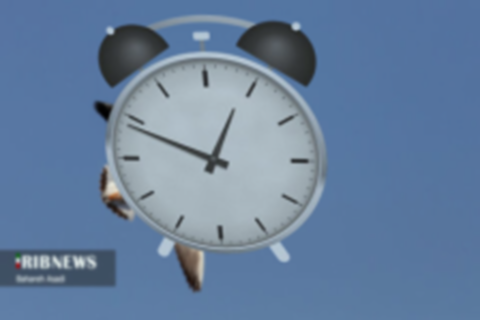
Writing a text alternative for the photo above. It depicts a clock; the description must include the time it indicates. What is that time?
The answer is 12:49
